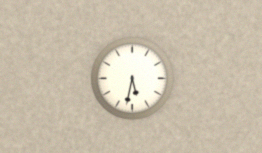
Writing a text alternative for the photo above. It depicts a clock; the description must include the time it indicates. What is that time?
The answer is 5:32
